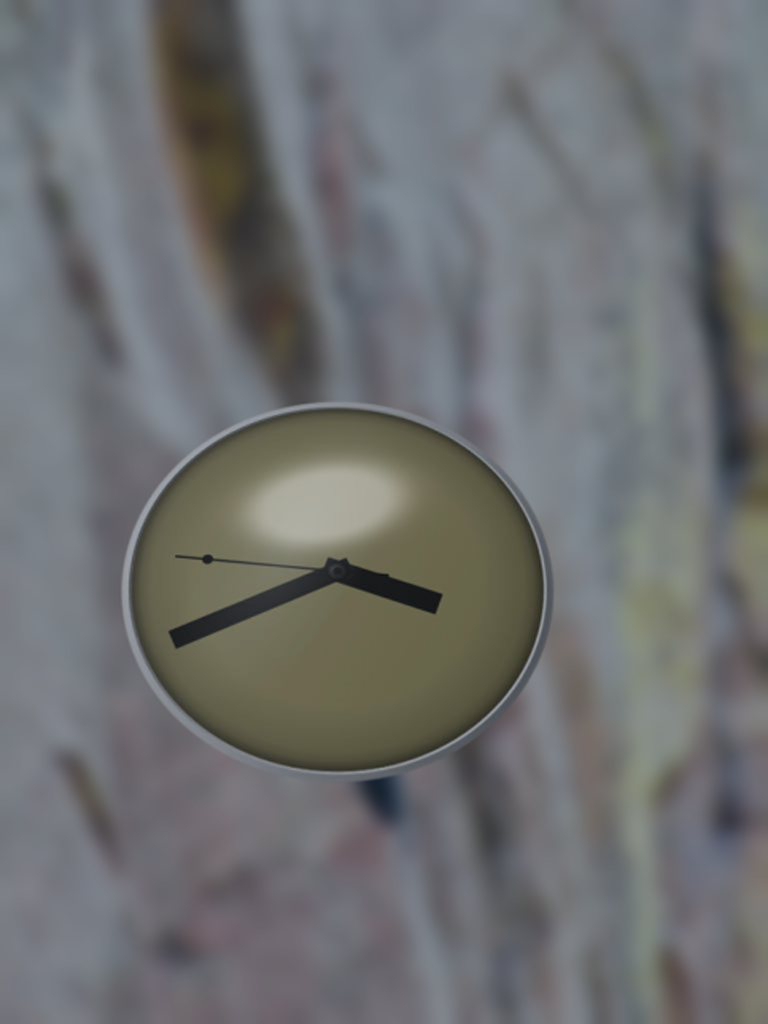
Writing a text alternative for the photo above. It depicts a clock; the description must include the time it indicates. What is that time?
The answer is 3:40:46
